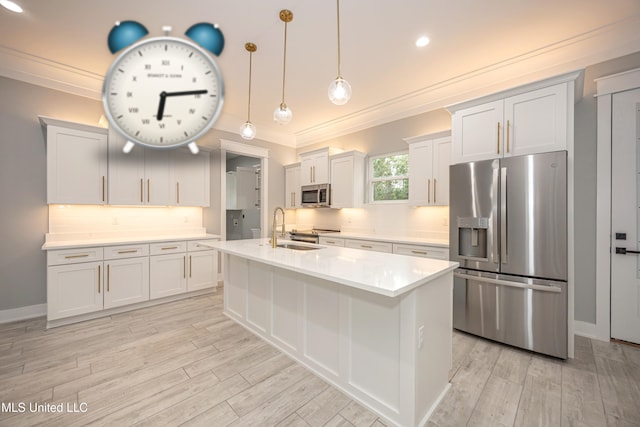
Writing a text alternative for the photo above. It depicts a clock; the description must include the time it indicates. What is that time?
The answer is 6:14
